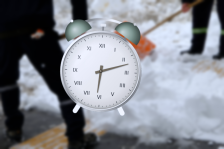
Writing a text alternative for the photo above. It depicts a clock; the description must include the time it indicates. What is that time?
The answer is 6:12
